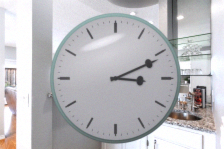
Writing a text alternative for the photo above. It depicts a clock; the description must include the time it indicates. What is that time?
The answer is 3:11
